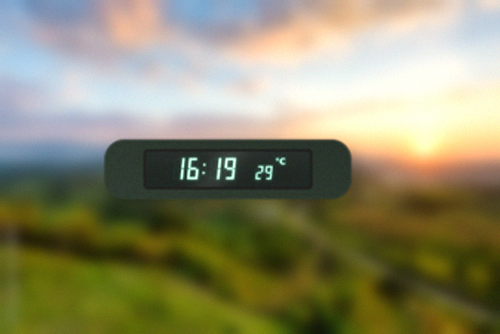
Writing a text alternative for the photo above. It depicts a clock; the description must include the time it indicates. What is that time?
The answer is 16:19
